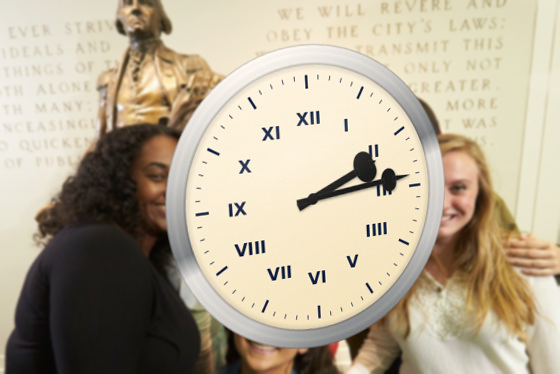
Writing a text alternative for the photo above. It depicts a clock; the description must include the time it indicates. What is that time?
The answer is 2:14
